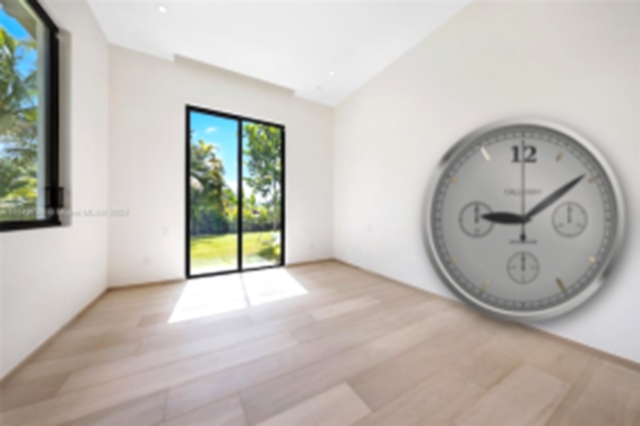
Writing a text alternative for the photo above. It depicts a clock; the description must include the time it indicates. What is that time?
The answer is 9:09
